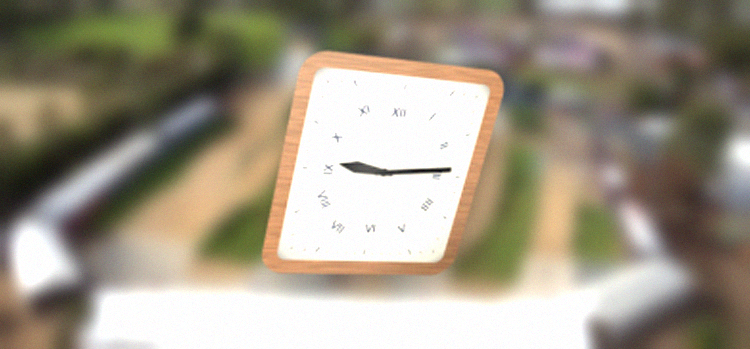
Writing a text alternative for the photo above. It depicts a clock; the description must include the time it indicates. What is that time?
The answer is 9:14
